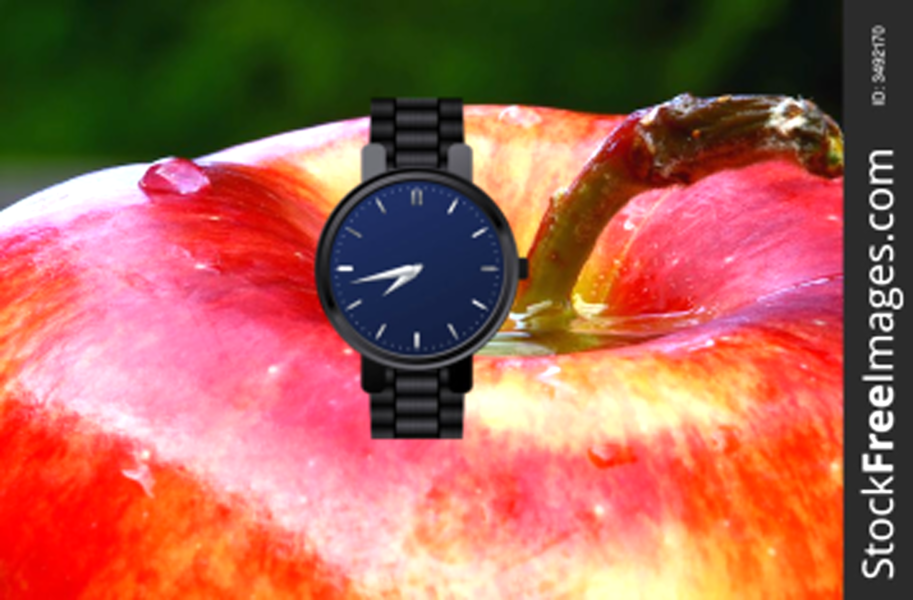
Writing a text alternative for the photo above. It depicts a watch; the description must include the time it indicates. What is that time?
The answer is 7:43
